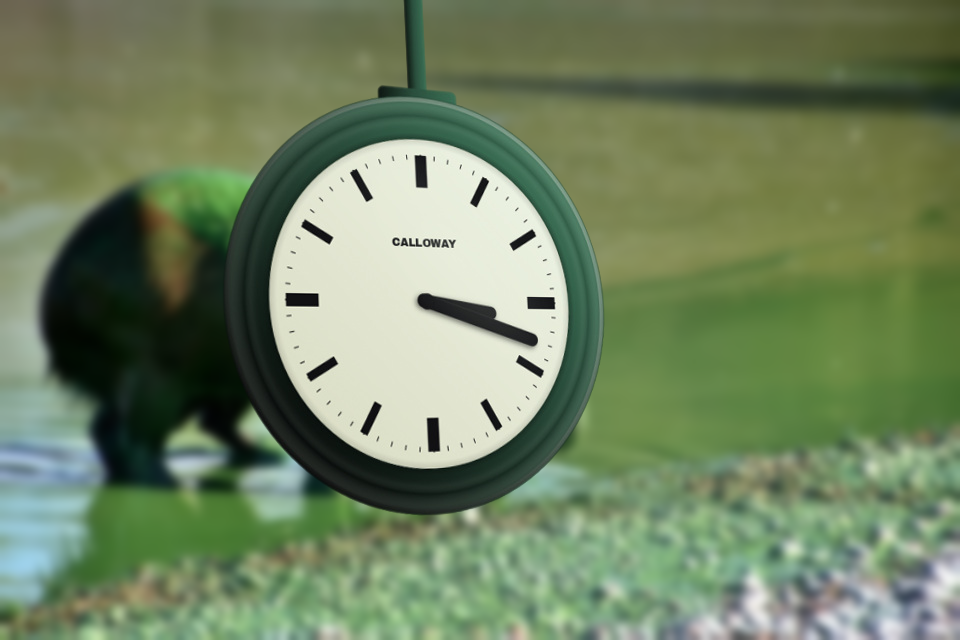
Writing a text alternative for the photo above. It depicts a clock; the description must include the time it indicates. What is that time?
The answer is 3:18
